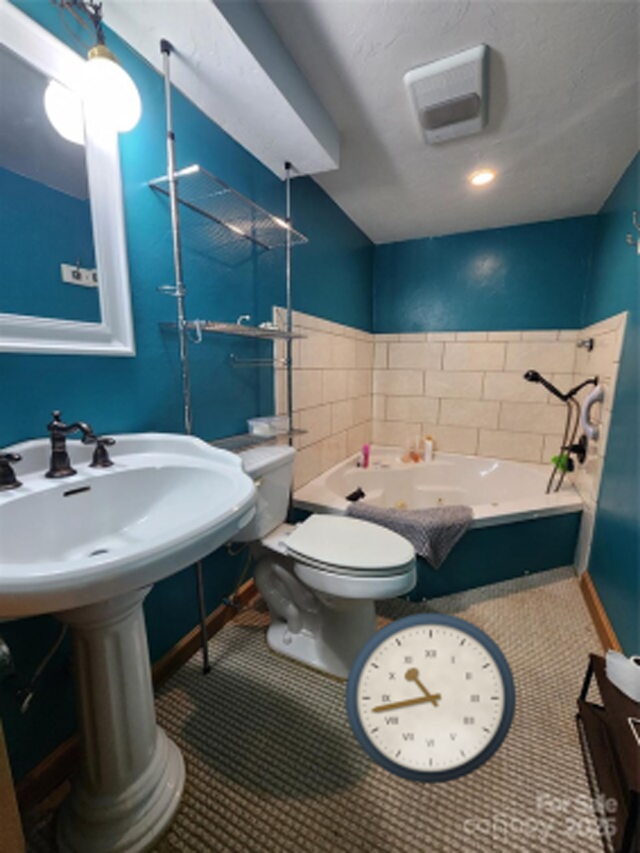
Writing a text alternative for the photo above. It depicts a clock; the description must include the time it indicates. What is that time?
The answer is 10:43
